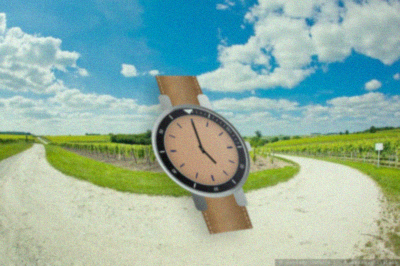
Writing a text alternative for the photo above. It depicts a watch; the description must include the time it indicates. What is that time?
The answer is 5:00
